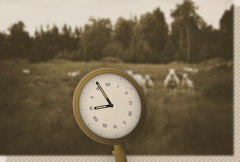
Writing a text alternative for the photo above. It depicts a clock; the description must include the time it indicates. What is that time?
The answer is 8:56
